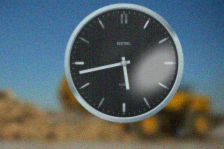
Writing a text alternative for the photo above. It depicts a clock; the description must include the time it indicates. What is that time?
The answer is 5:43
